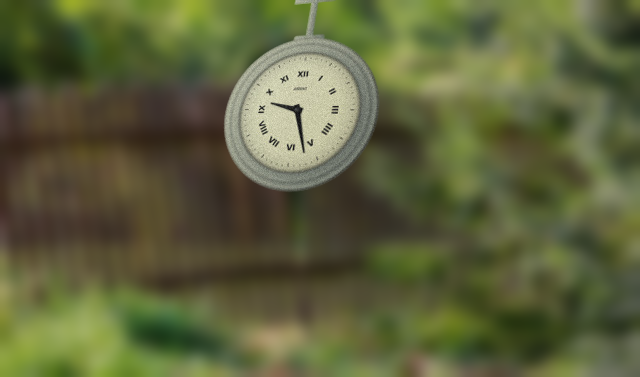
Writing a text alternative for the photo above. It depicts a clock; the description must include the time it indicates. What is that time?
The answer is 9:27
